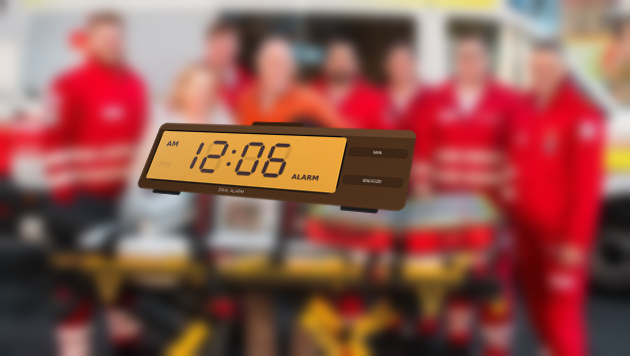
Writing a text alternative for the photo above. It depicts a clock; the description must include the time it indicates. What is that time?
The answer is 12:06
